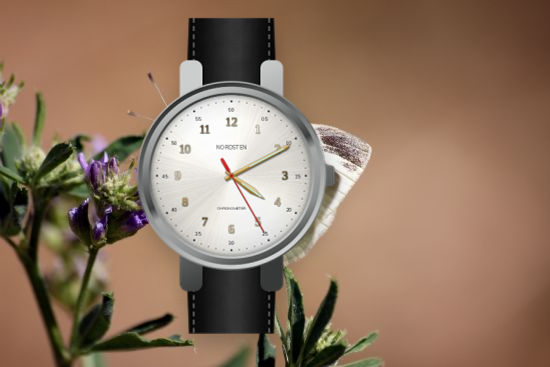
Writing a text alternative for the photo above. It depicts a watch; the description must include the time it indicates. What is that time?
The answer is 4:10:25
